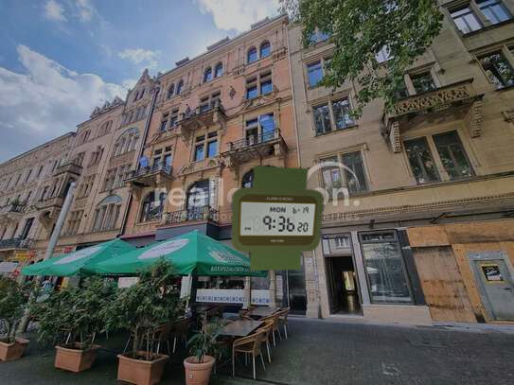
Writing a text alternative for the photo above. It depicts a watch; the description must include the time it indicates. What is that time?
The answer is 9:36:20
